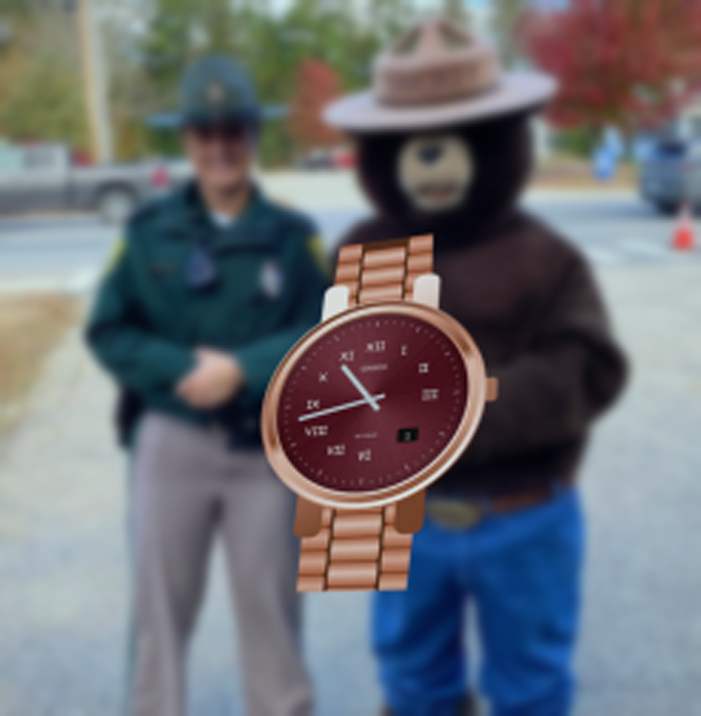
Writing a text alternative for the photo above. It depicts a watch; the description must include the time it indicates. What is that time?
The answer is 10:43
